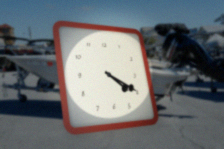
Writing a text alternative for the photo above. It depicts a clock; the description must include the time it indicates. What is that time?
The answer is 4:20
